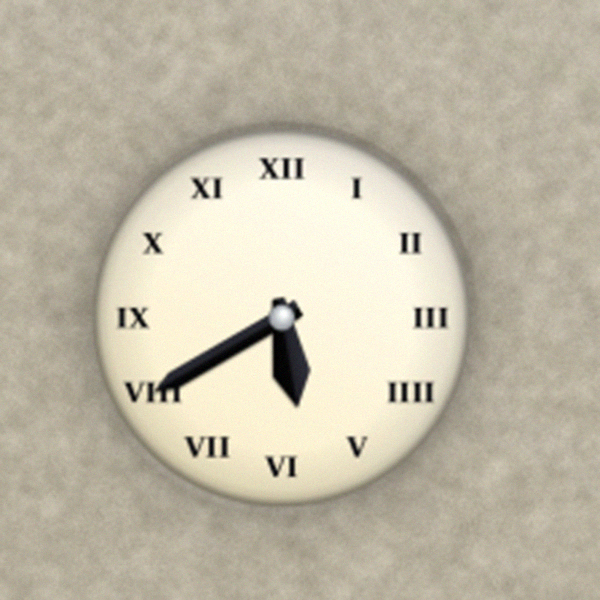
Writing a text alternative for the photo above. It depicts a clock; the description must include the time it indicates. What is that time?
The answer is 5:40
